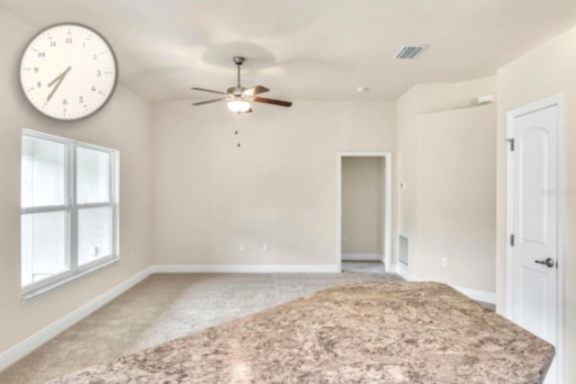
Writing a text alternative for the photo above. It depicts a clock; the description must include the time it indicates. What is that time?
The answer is 7:35
